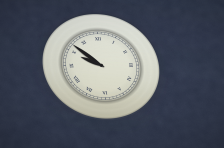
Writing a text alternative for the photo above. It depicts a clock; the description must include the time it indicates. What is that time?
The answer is 9:52
